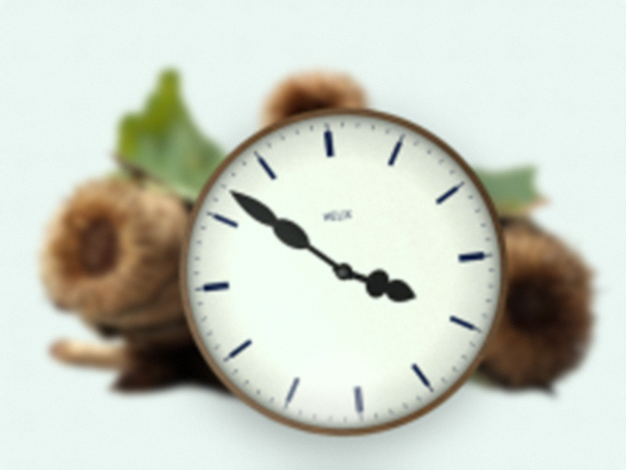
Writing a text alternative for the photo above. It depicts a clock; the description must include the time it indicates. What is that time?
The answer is 3:52
